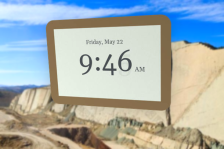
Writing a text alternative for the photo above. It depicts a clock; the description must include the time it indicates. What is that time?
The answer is 9:46
